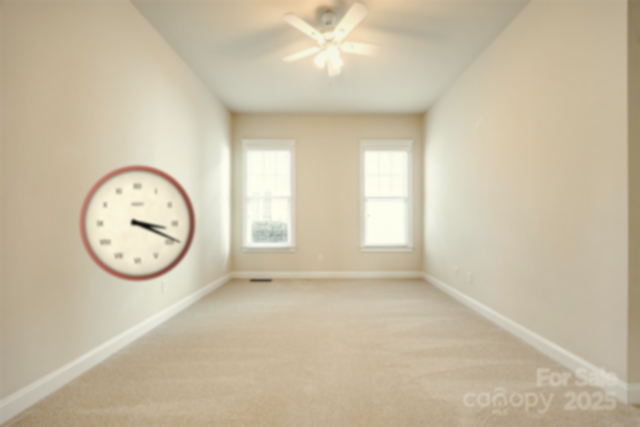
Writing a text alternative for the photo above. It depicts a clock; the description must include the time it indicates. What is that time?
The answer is 3:19
